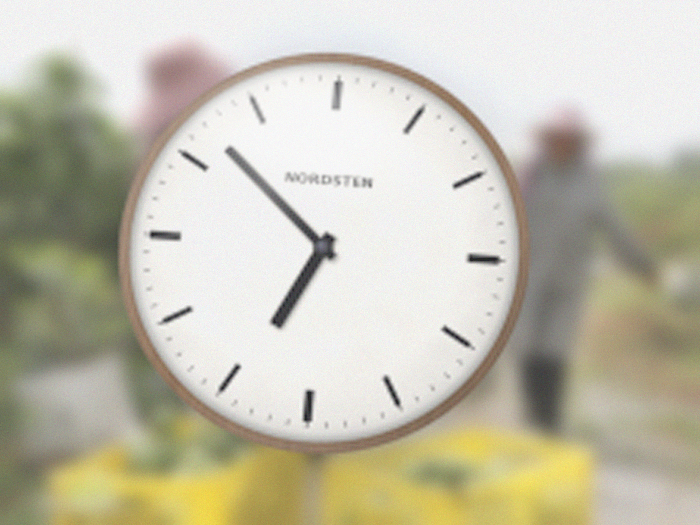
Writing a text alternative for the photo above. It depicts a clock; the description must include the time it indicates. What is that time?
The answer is 6:52
